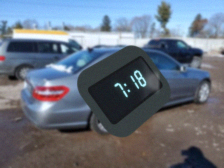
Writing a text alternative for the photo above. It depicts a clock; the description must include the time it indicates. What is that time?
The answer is 7:18
